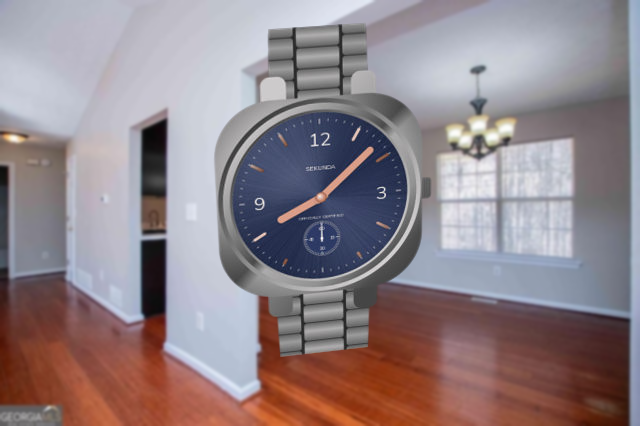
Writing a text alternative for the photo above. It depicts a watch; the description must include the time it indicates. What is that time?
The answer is 8:08
